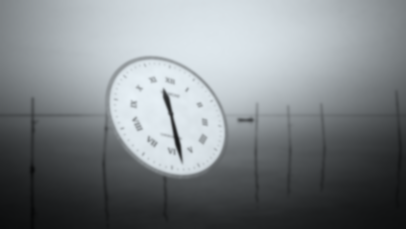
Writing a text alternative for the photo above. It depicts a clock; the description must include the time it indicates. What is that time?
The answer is 11:28
